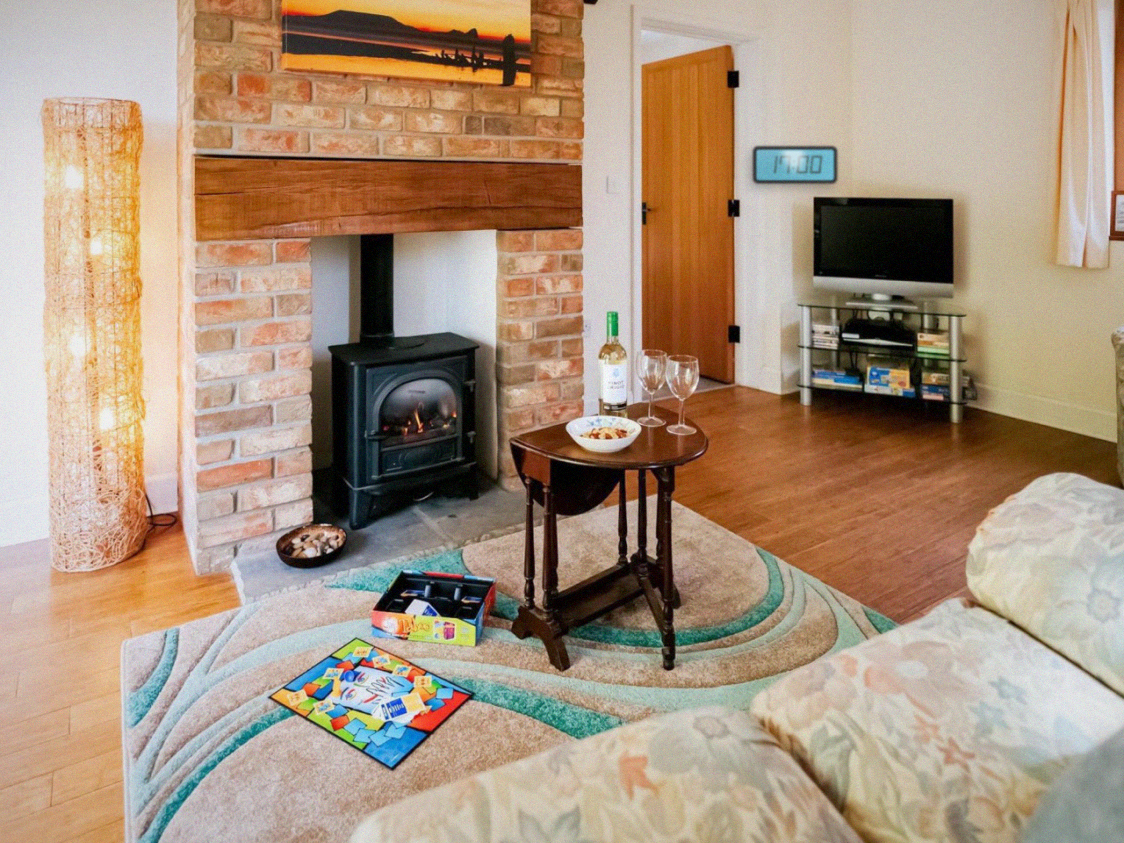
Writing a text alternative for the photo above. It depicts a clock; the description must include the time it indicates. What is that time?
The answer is 17:00
